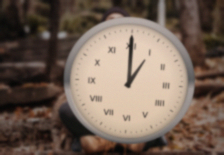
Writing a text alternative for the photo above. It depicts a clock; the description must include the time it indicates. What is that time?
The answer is 1:00
